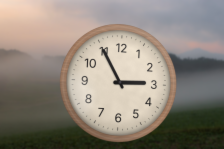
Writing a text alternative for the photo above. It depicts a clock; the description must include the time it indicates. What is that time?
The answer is 2:55
